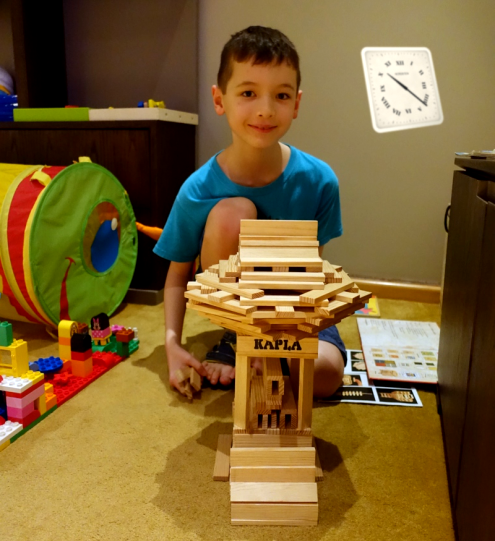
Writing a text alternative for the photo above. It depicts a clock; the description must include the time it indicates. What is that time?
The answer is 10:22
